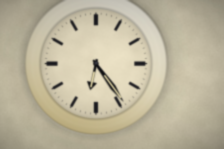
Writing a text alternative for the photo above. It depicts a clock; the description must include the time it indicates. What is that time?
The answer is 6:24
